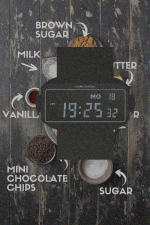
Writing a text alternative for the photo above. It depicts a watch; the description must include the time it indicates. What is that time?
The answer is 19:25:32
